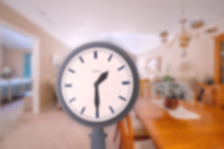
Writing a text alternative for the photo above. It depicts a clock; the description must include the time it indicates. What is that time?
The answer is 1:30
